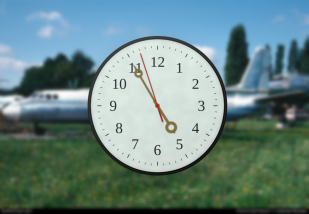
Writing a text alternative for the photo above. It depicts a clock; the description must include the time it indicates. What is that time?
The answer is 4:54:57
